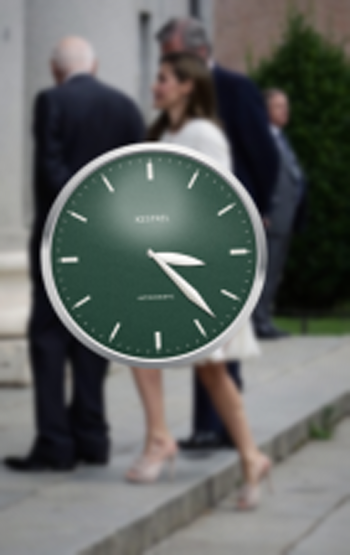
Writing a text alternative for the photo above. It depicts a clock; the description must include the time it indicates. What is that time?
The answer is 3:23
